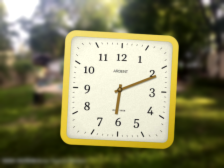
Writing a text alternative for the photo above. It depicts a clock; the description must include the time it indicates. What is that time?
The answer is 6:11
